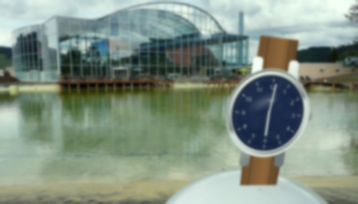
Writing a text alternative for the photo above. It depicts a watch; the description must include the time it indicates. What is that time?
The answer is 6:01
